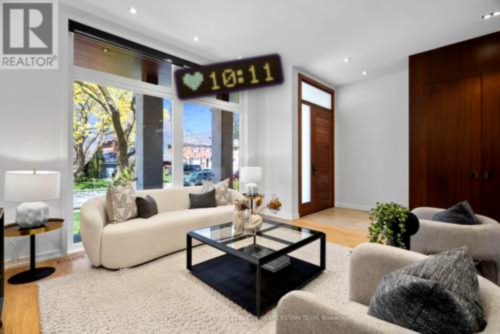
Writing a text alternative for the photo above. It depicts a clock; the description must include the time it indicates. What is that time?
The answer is 10:11
